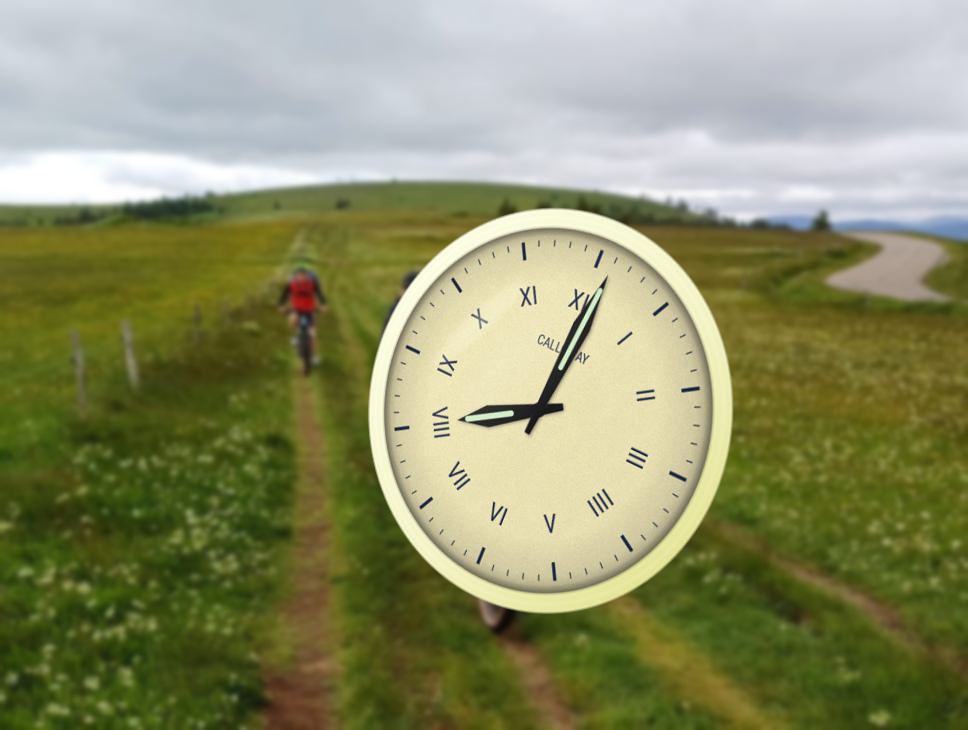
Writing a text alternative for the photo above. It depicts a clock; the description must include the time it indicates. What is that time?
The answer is 8:01
